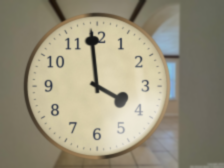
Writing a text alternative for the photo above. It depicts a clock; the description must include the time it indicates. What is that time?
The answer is 3:59
